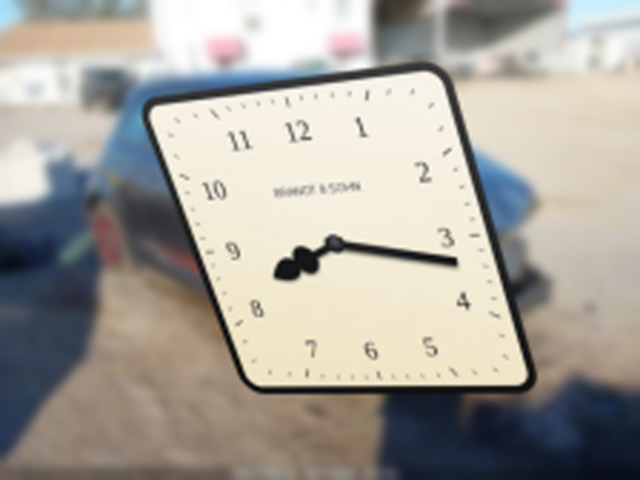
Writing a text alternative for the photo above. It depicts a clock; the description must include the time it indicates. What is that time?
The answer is 8:17
